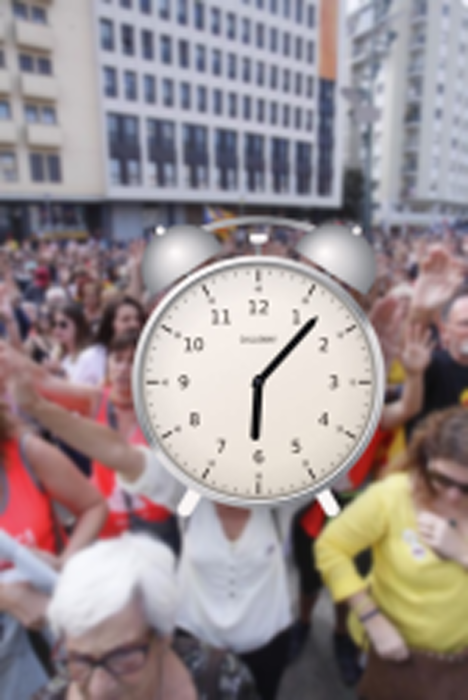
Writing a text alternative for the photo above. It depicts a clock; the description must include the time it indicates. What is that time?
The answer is 6:07
